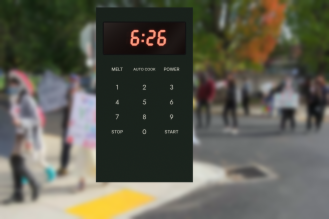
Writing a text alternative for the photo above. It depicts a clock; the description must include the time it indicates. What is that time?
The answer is 6:26
